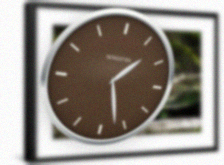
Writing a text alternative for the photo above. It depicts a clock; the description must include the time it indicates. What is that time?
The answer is 1:27
